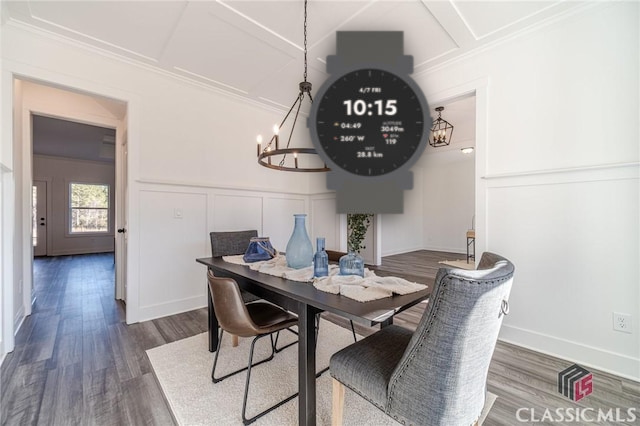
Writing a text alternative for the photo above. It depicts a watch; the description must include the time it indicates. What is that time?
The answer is 10:15
